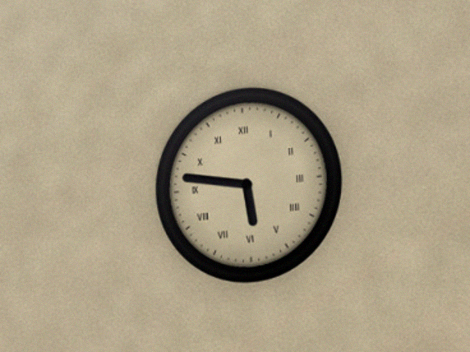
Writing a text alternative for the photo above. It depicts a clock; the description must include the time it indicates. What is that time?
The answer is 5:47
